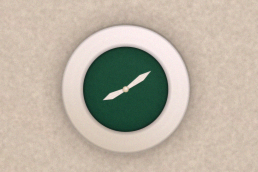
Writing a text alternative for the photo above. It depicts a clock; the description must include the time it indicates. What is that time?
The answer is 8:09
